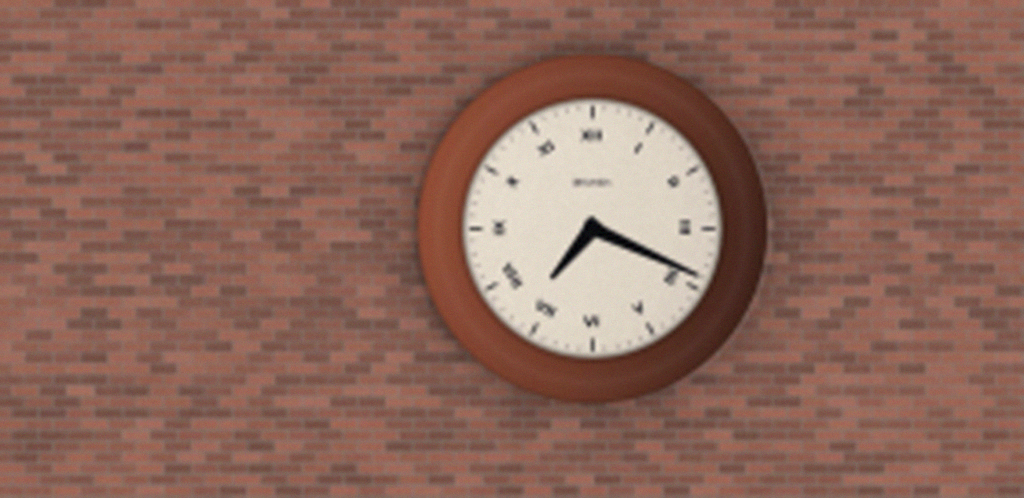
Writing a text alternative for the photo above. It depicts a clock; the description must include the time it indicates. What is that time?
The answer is 7:19
